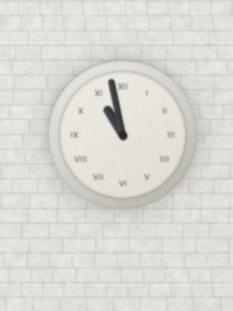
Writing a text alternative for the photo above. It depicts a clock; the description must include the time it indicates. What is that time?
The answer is 10:58
